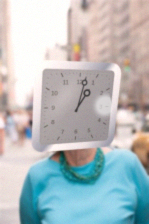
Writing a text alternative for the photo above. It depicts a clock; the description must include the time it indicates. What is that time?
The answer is 1:02
